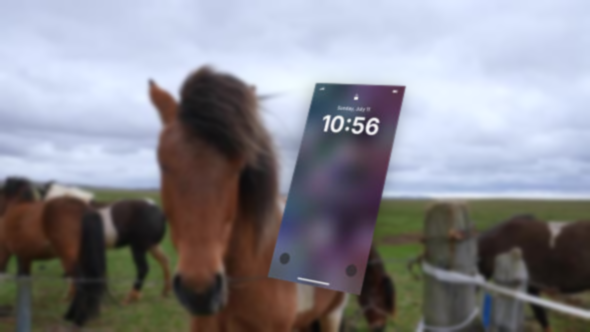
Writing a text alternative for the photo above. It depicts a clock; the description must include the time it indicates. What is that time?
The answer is 10:56
